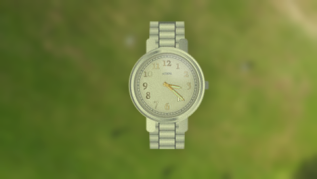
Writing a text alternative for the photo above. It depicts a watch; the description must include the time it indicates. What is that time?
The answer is 3:22
